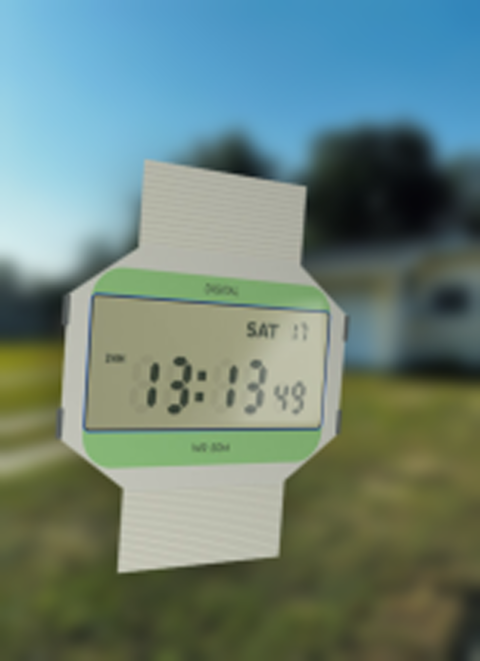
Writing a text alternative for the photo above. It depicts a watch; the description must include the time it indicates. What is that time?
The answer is 13:13:49
